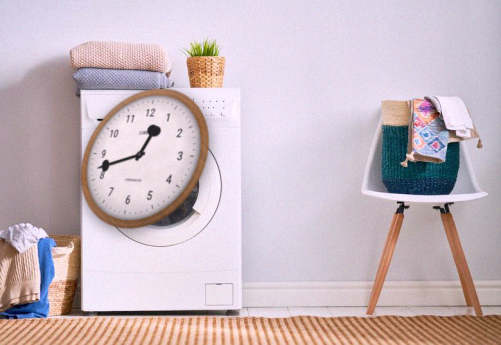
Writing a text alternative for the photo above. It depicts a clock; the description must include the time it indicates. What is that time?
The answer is 12:42
